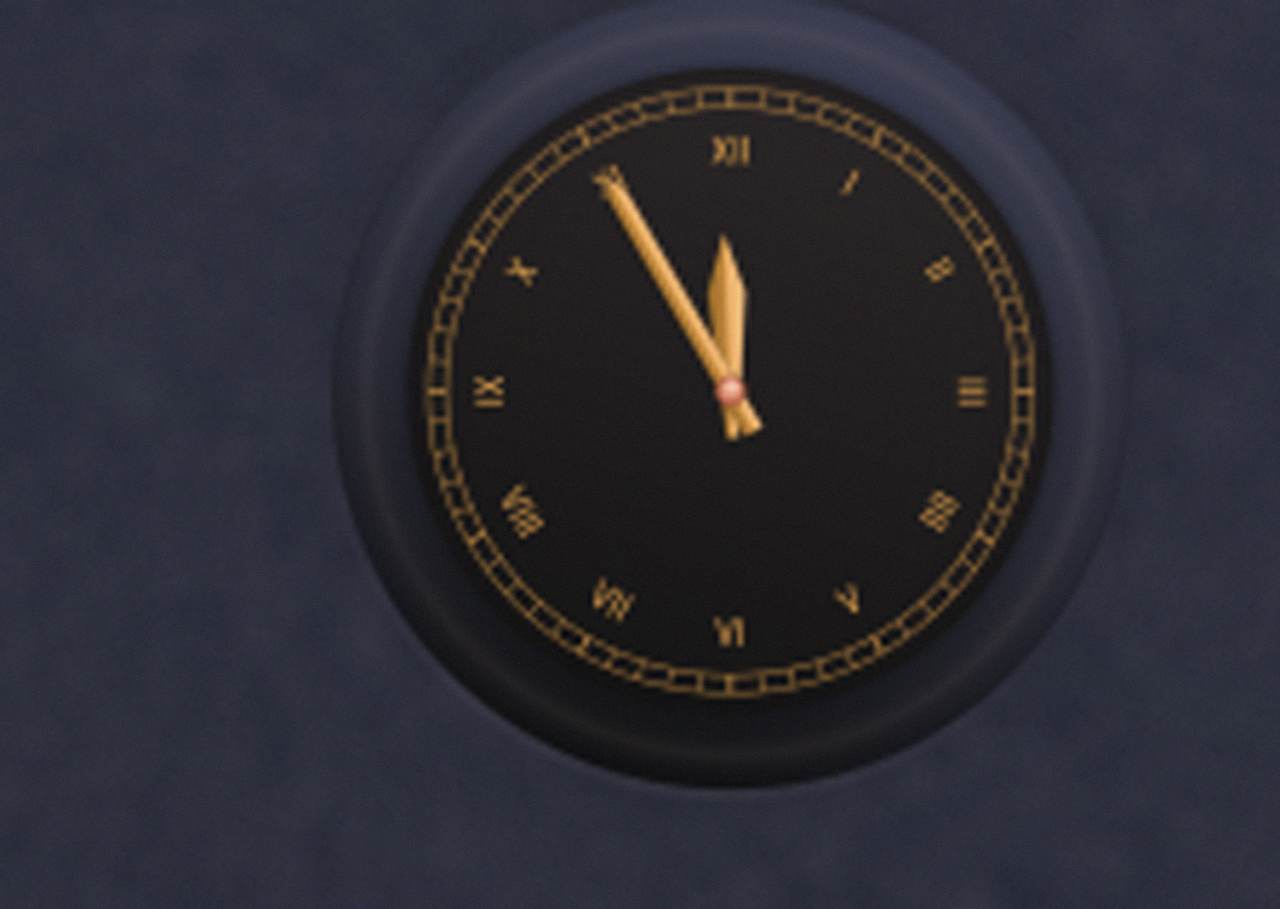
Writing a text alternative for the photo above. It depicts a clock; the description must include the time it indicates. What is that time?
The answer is 11:55
